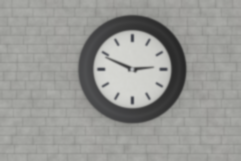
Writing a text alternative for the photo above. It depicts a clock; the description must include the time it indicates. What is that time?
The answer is 2:49
